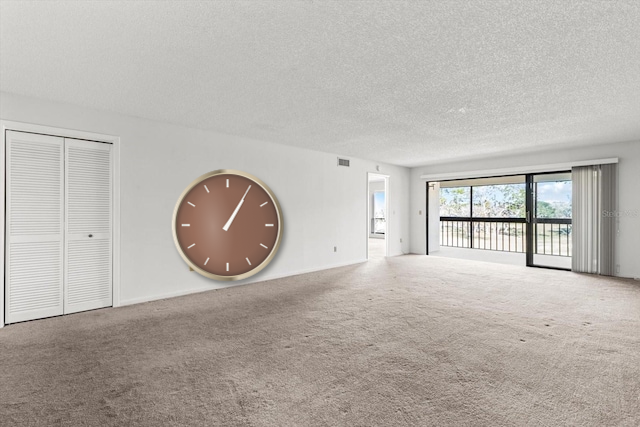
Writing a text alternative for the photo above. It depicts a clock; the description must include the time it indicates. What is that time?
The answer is 1:05
